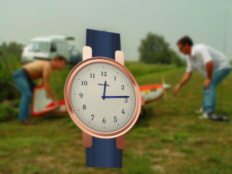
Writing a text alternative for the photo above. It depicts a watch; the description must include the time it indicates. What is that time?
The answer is 12:14
